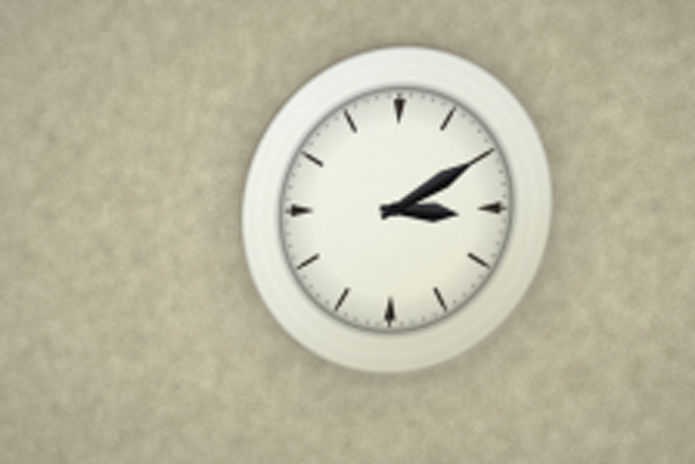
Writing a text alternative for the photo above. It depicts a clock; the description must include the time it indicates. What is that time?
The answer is 3:10
